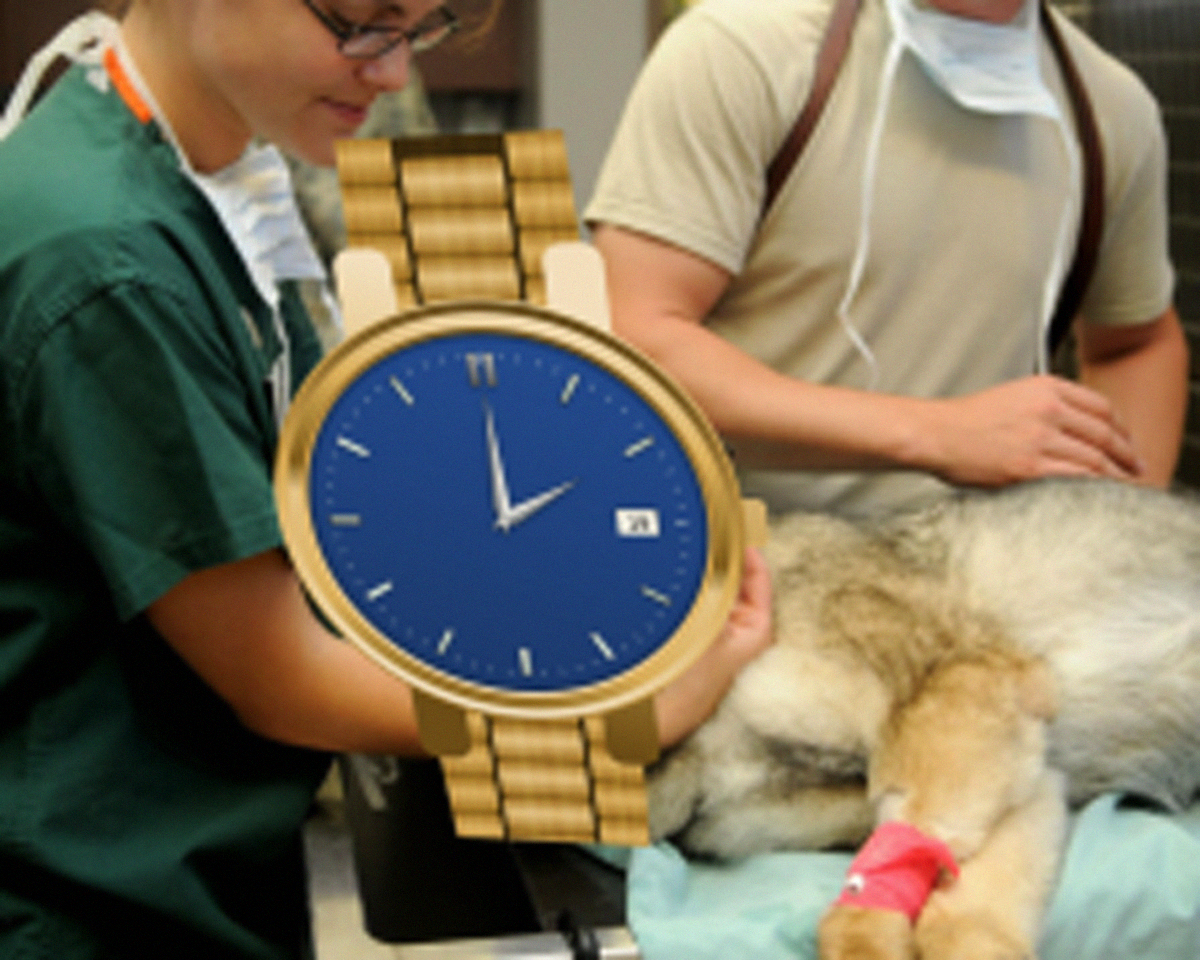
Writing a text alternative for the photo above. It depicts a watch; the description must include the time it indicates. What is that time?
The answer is 2:00
